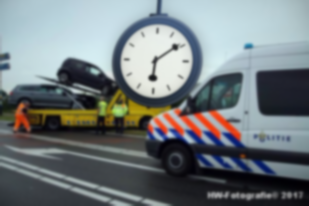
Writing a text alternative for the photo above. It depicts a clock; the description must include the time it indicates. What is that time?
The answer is 6:09
